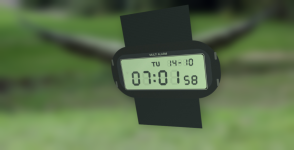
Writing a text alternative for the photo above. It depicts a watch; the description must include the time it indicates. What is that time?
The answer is 7:01:58
